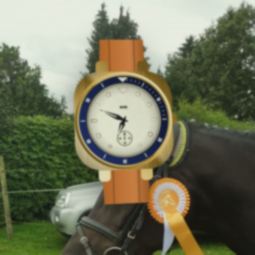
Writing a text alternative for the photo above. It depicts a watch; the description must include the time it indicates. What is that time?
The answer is 6:49
